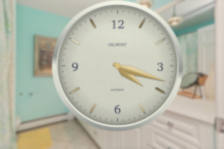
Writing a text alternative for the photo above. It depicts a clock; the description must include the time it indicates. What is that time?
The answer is 4:18
